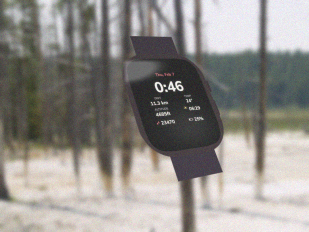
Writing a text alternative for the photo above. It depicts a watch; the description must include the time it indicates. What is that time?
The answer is 0:46
